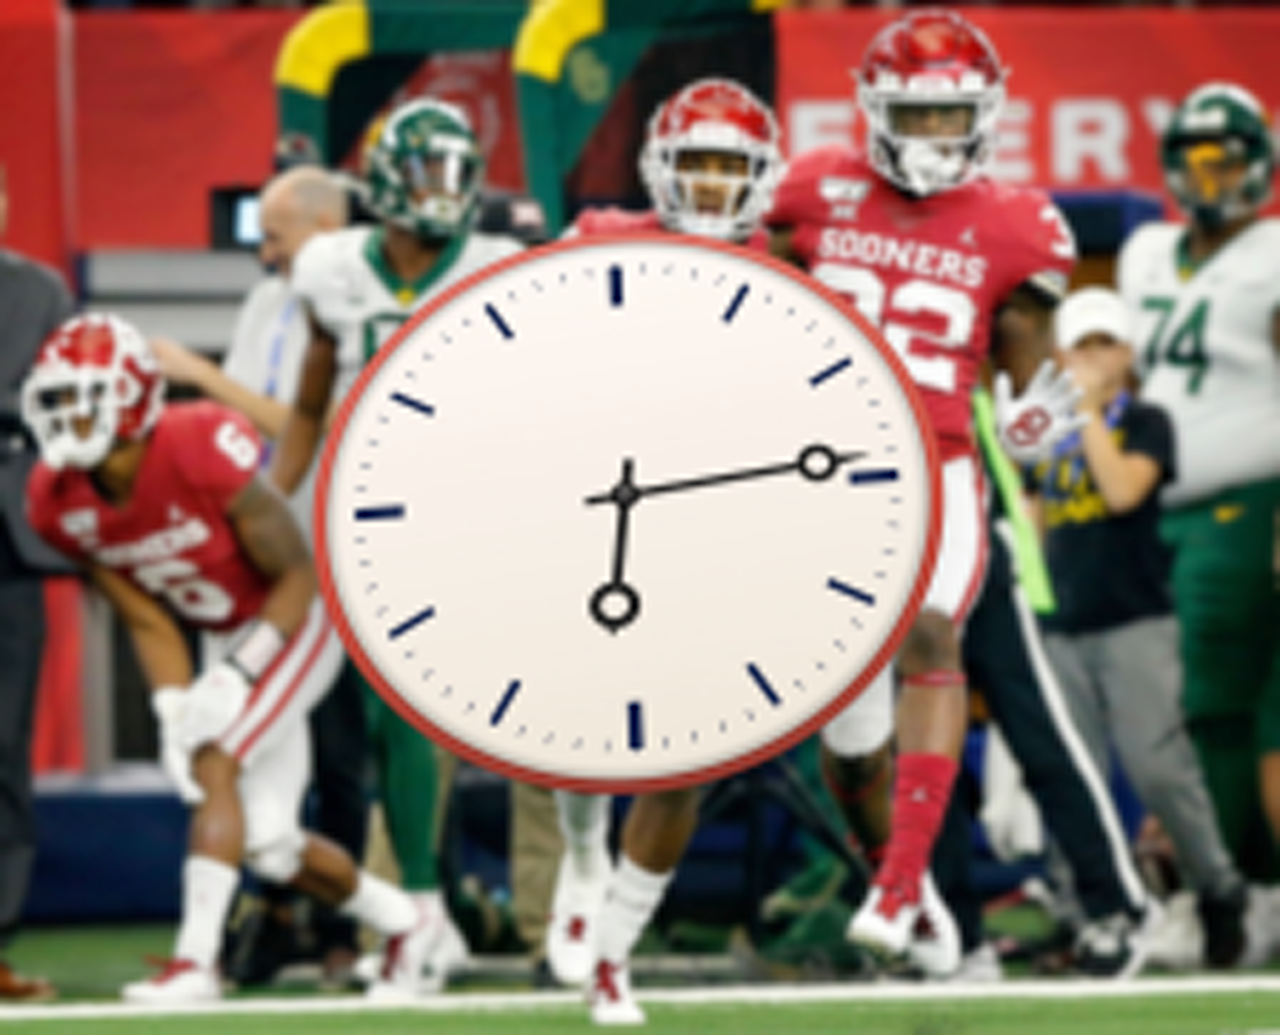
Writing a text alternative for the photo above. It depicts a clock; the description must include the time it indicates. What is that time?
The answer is 6:14
